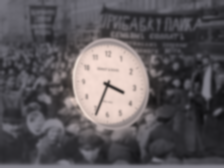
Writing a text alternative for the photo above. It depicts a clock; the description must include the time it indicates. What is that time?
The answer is 3:34
